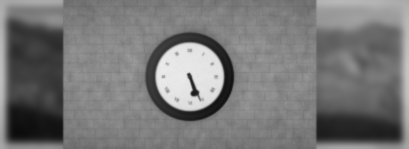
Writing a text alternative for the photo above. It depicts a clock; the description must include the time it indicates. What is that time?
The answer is 5:26
